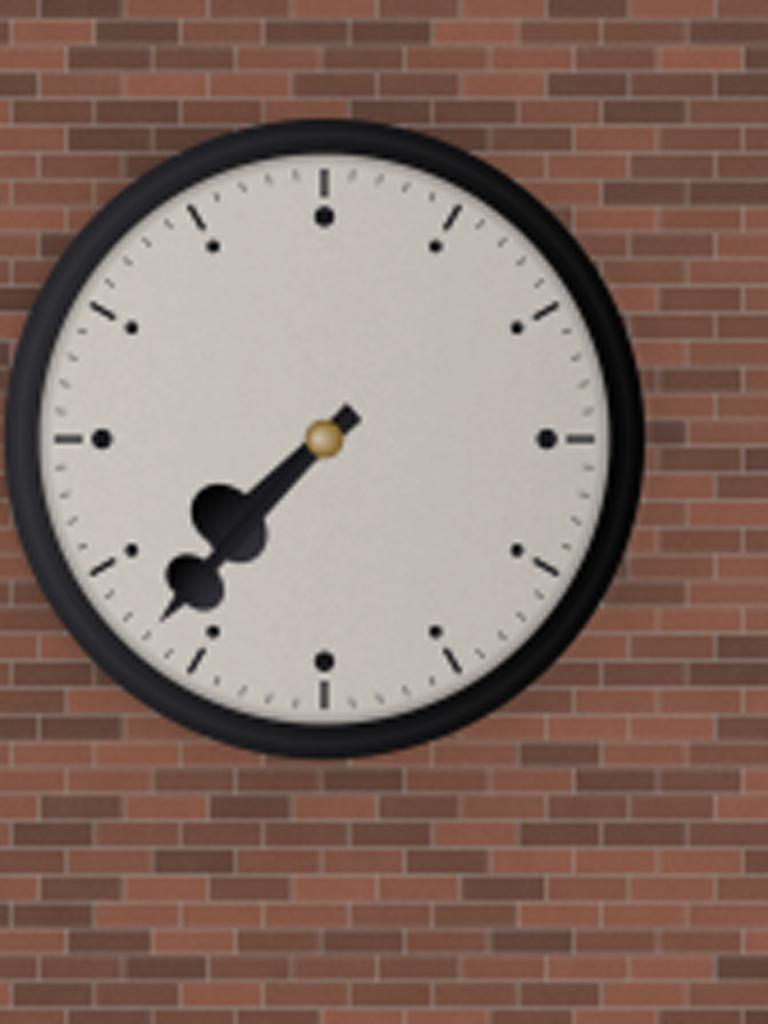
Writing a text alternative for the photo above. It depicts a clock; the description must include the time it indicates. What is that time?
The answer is 7:37
